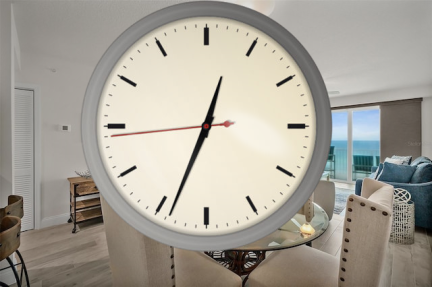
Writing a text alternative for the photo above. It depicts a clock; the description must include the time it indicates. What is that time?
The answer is 12:33:44
